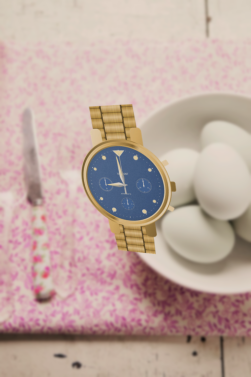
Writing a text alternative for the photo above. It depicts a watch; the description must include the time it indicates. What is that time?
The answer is 8:59
